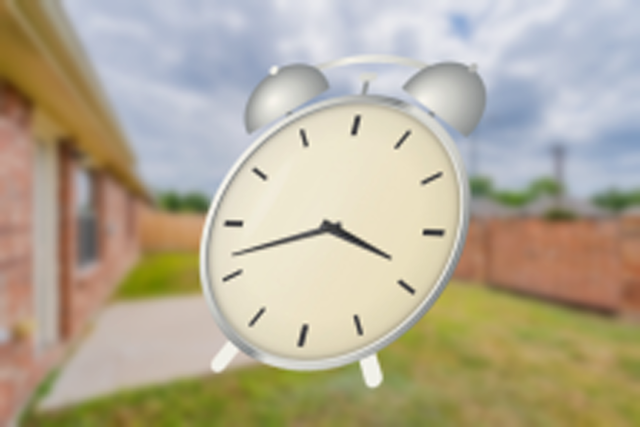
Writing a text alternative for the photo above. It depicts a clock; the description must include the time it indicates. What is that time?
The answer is 3:42
